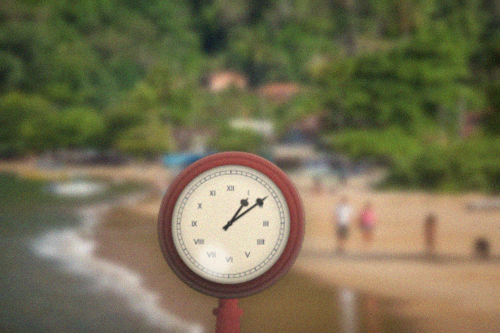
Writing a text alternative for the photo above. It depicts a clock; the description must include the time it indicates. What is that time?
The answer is 1:09
